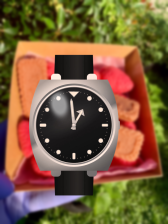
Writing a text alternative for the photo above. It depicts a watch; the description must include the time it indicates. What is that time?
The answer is 12:59
